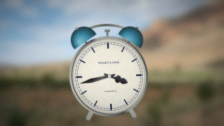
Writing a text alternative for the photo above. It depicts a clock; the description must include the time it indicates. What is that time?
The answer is 3:43
